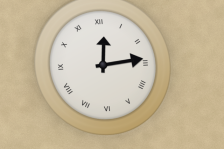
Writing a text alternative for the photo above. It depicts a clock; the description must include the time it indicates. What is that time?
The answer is 12:14
